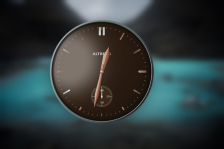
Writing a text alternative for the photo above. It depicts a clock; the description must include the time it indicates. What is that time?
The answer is 12:32
